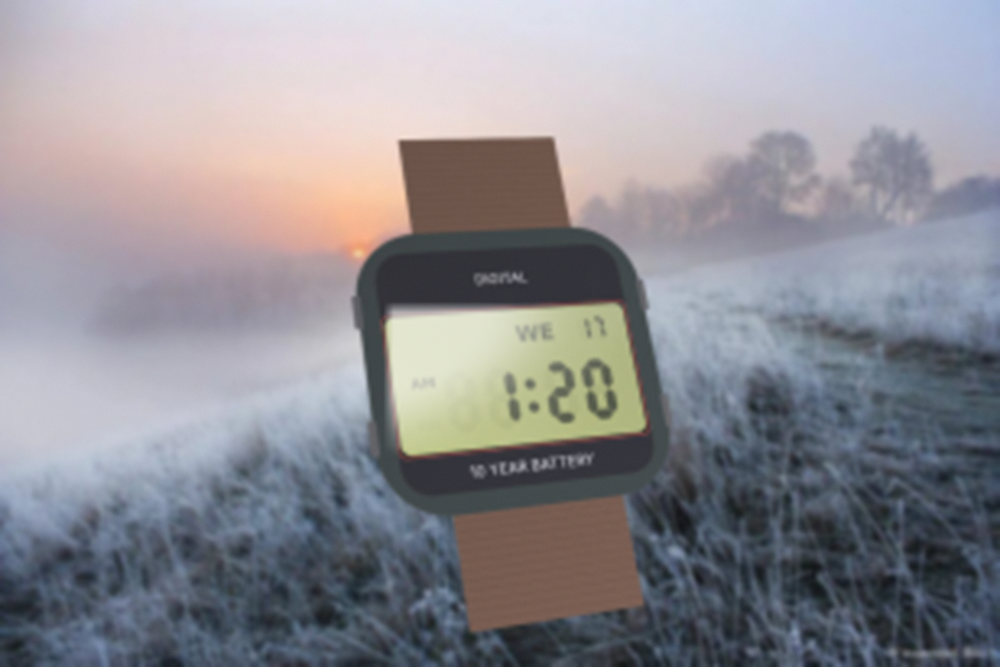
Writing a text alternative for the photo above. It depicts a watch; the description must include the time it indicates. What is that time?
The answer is 1:20
